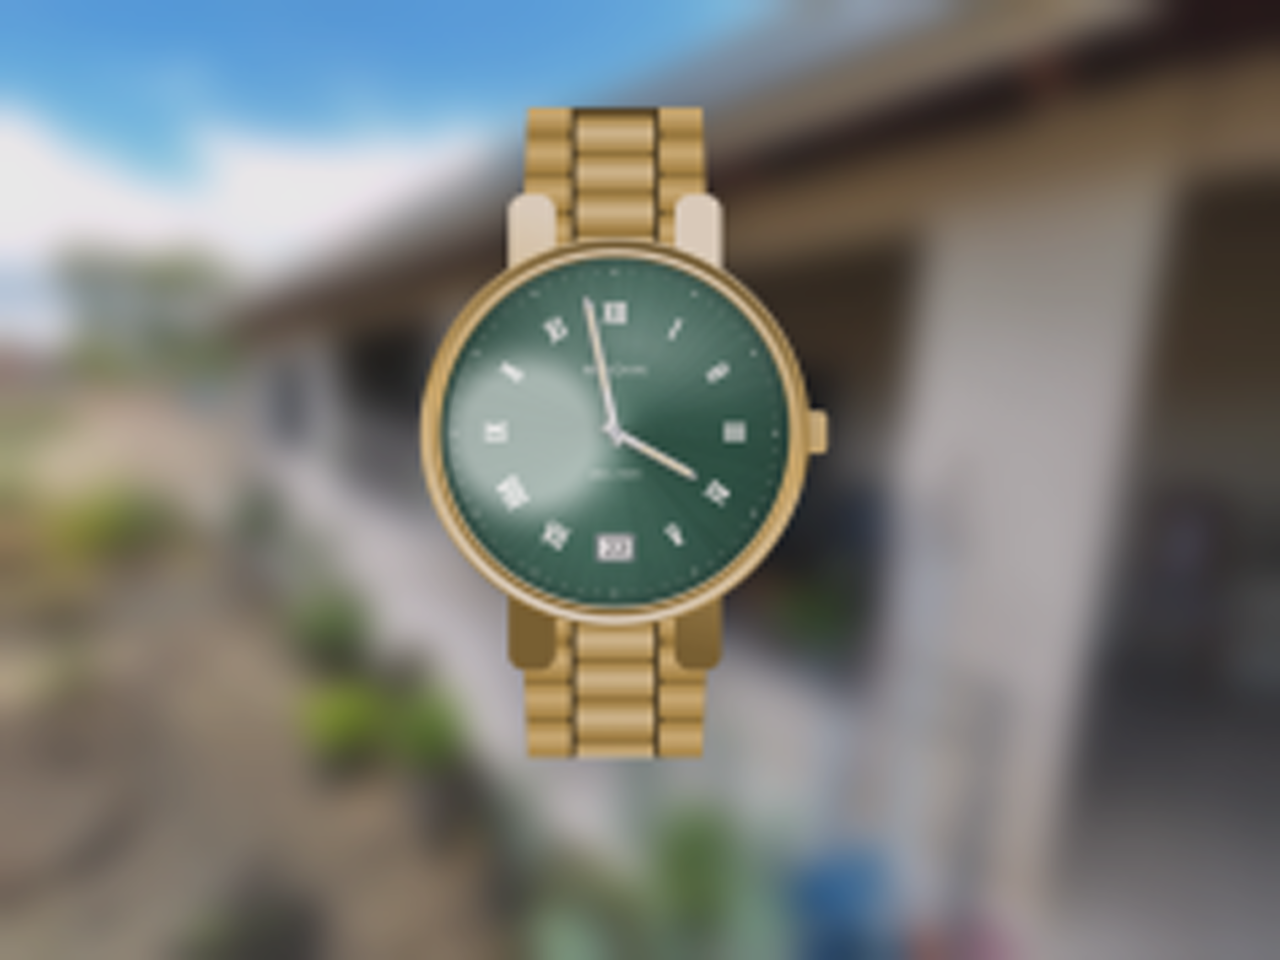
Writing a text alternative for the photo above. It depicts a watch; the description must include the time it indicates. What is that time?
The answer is 3:58
